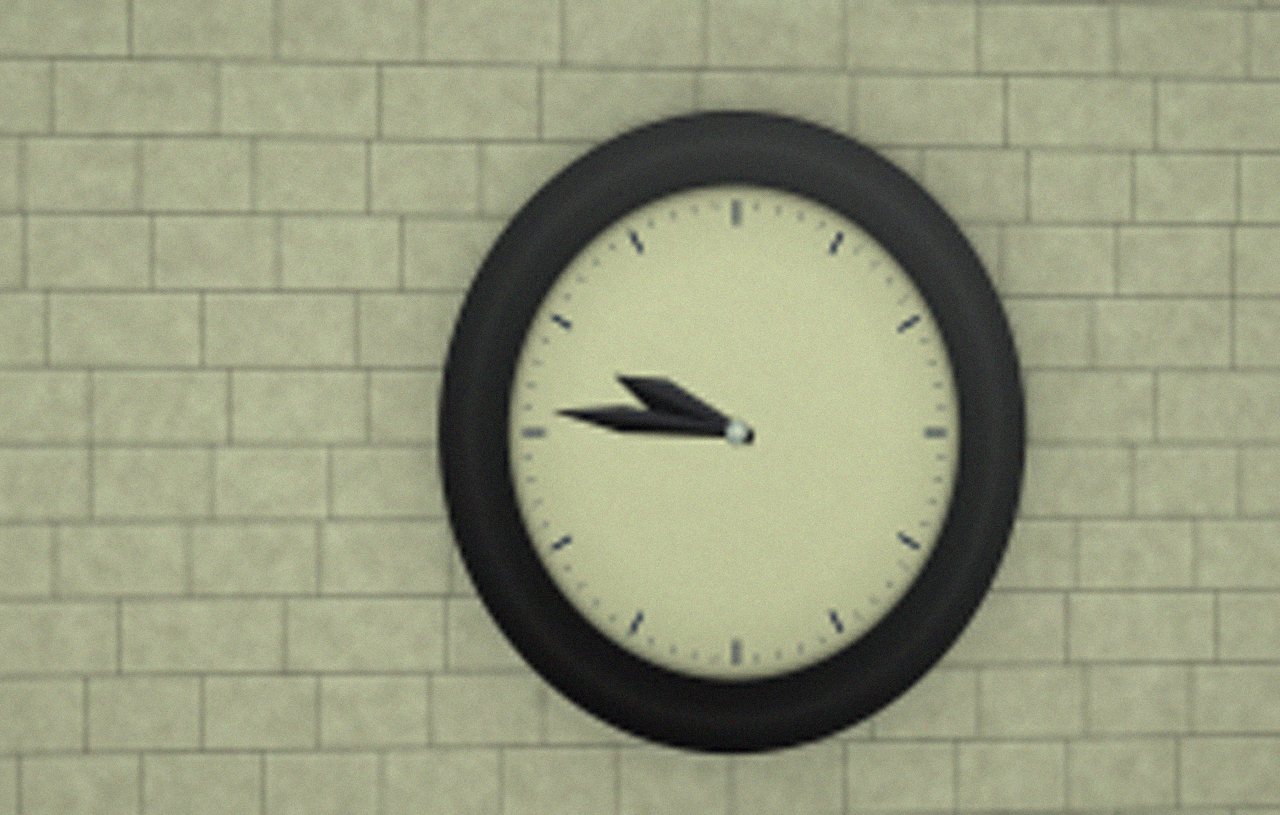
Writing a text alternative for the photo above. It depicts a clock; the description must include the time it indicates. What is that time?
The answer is 9:46
